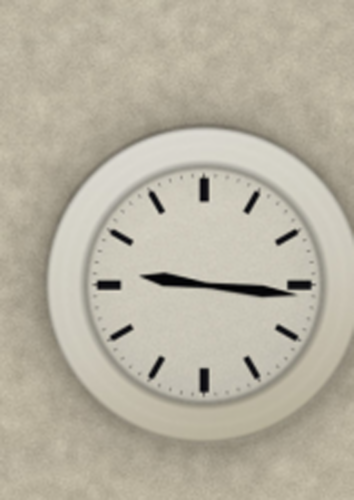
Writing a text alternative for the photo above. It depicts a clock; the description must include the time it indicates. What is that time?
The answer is 9:16
